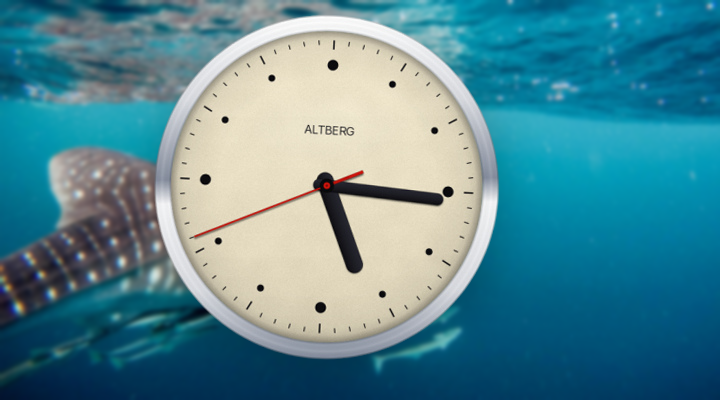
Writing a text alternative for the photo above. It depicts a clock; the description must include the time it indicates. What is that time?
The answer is 5:15:41
